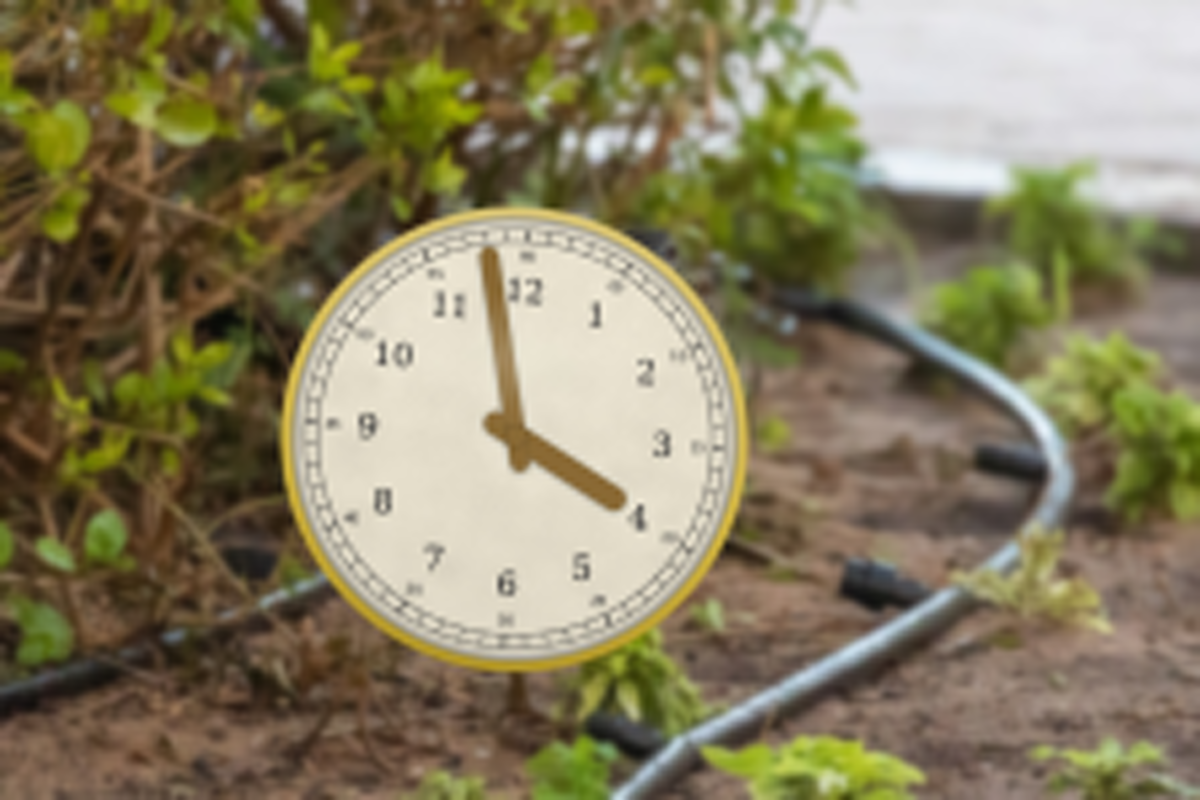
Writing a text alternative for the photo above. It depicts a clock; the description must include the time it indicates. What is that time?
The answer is 3:58
